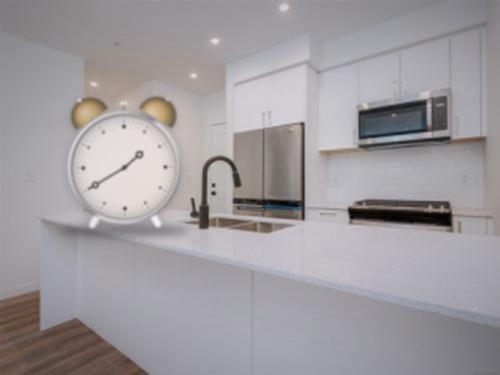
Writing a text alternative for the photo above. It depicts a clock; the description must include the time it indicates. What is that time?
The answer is 1:40
